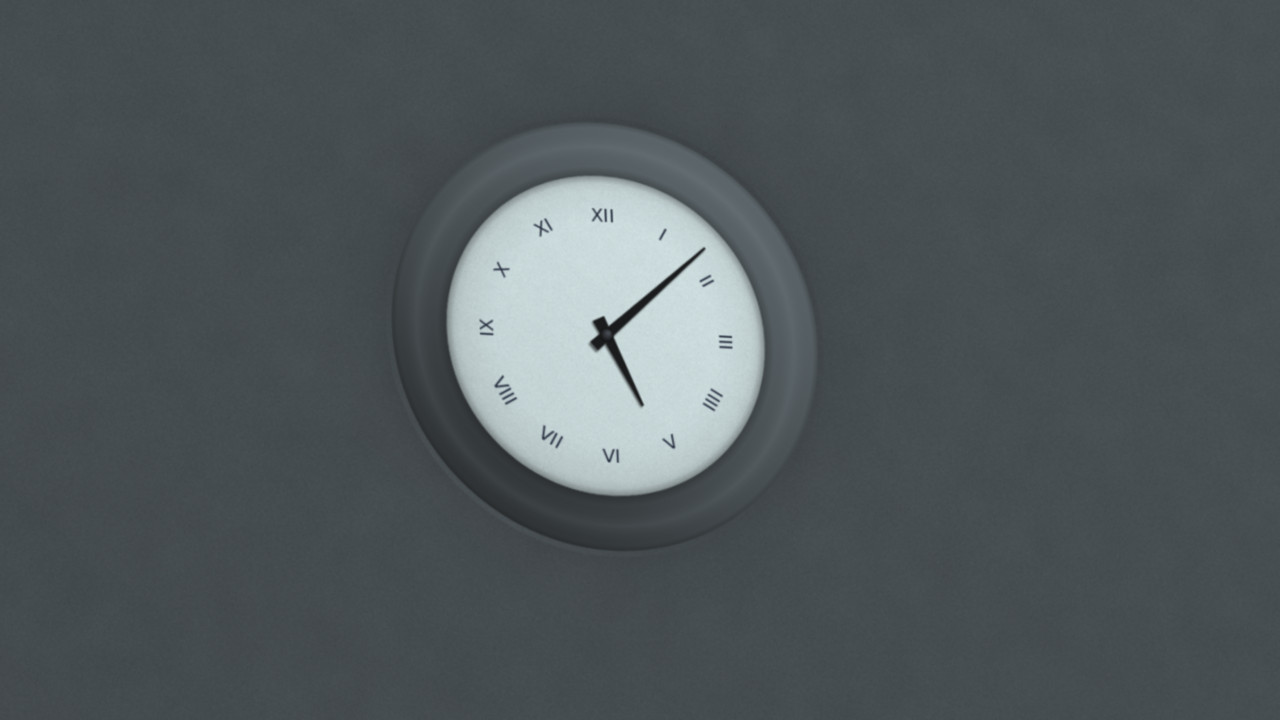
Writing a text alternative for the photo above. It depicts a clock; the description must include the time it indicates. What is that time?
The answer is 5:08
